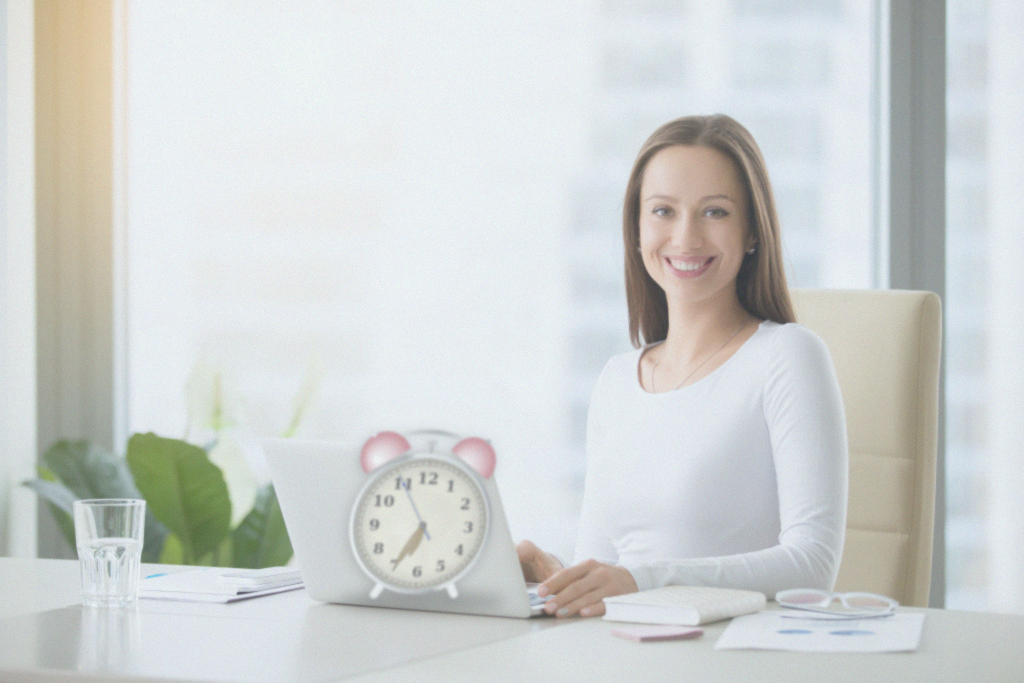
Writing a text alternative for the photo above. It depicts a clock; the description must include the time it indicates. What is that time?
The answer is 6:34:55
